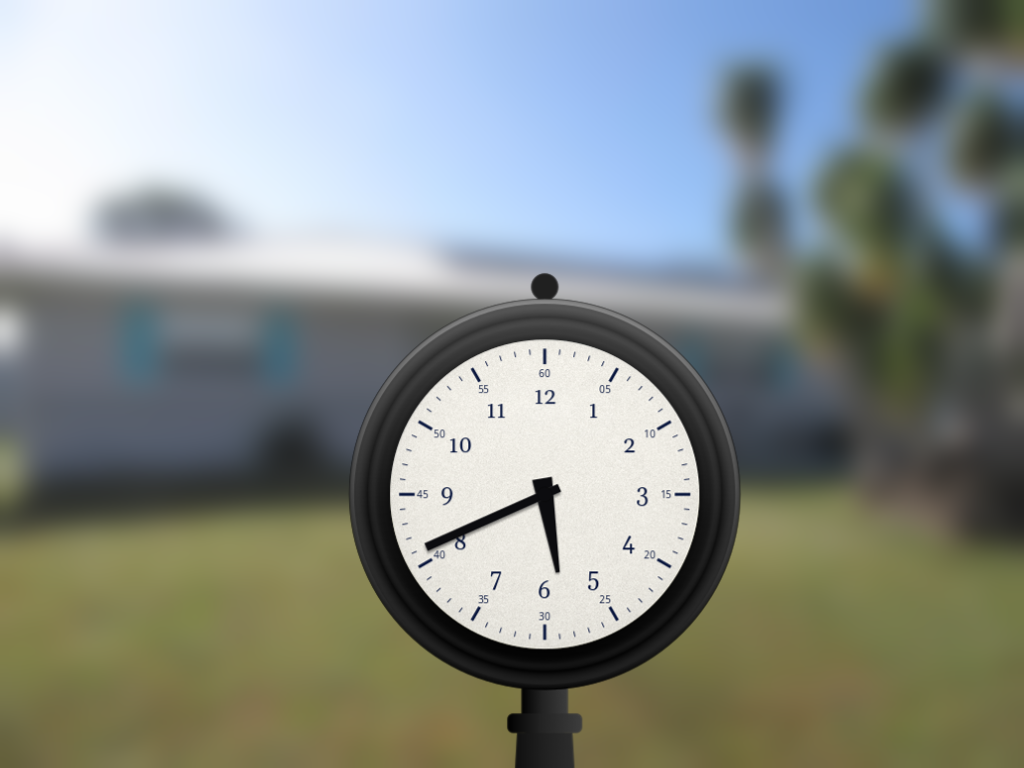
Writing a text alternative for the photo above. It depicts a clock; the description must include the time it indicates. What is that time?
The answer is 5:41
